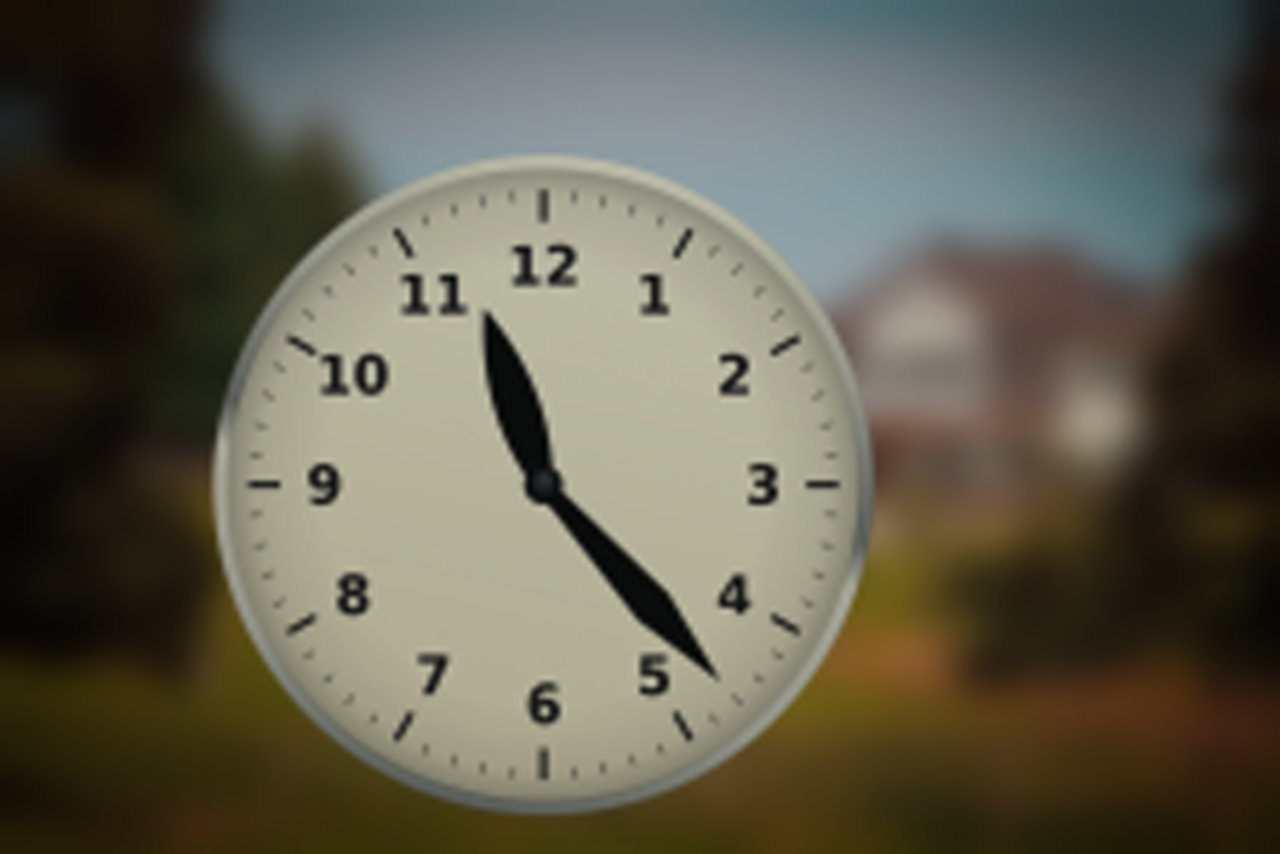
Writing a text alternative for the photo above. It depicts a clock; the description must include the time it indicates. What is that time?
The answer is 11:23
